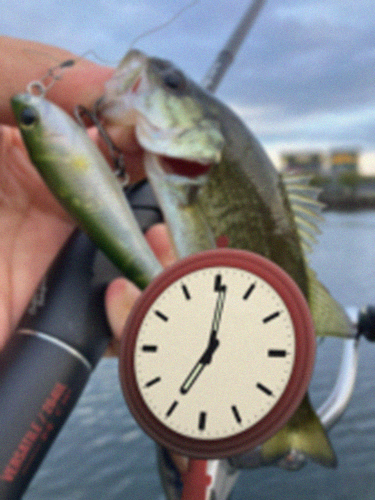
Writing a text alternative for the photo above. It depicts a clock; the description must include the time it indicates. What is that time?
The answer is 7:01
